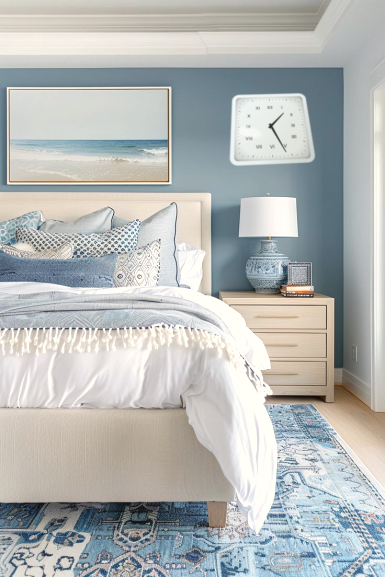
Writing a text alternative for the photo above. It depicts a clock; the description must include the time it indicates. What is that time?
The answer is 1:26
